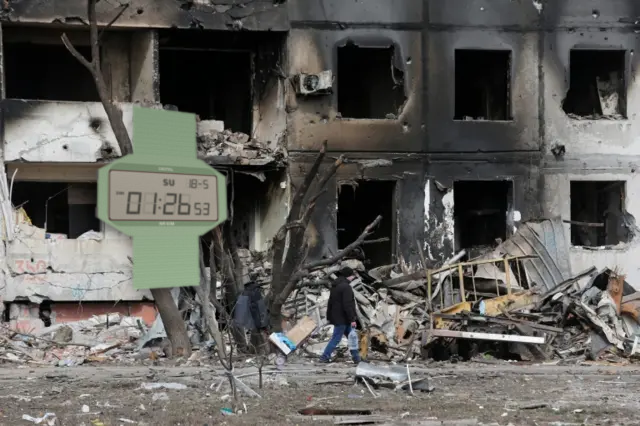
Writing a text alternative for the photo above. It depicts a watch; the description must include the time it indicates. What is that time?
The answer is 1:26:53
